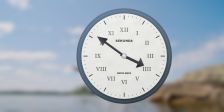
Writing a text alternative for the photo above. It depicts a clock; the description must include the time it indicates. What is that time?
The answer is 3:51
